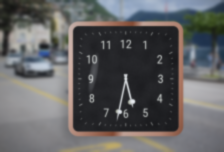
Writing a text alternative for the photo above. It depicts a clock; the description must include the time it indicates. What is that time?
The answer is 5:32
